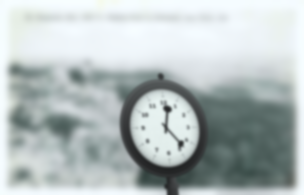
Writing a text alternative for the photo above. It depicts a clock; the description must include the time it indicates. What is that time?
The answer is 12:23
